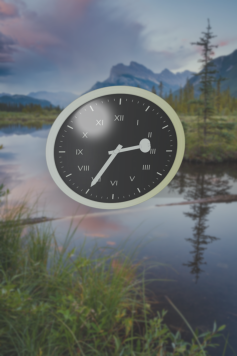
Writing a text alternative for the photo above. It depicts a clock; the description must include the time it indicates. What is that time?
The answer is 2:35
